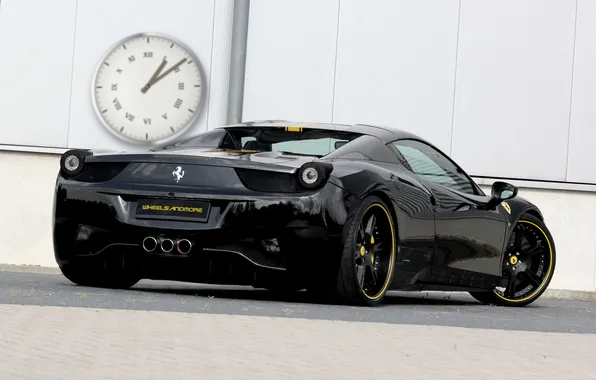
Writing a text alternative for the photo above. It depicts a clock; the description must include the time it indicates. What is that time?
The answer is 1:09
